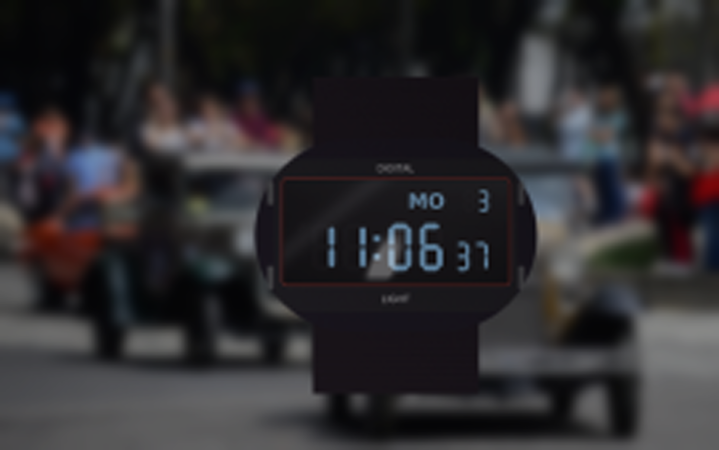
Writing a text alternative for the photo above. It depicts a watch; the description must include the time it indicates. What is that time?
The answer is 11:06:37
